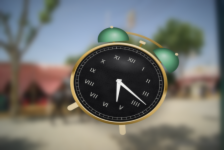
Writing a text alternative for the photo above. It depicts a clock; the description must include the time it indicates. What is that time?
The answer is 5:18
